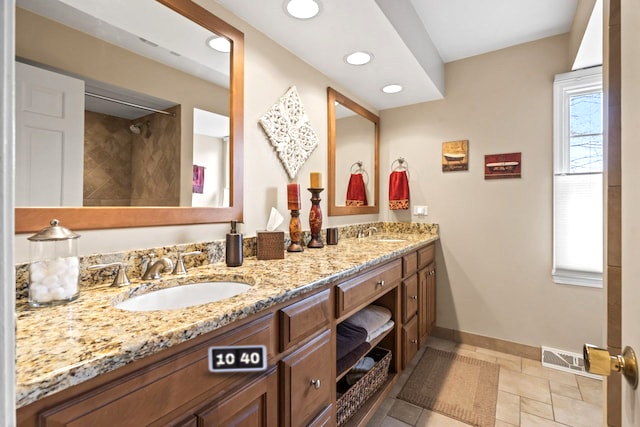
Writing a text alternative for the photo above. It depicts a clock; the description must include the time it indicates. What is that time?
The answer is 10:40
